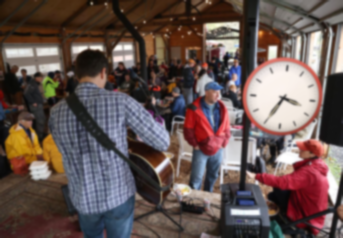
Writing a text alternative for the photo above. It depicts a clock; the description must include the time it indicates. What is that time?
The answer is 3:35
